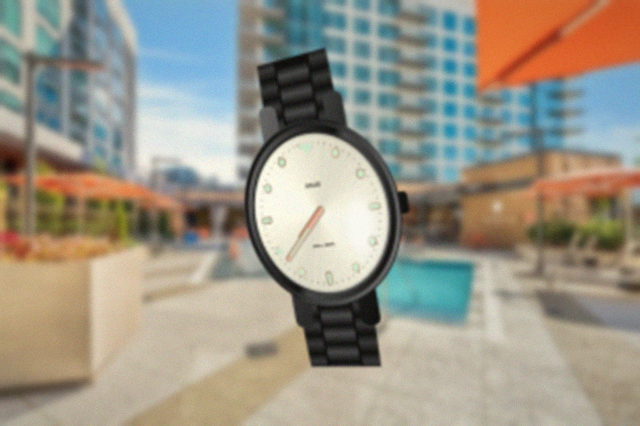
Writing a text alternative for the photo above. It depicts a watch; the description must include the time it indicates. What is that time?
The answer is 7:38
